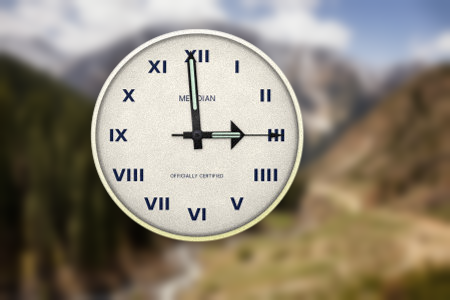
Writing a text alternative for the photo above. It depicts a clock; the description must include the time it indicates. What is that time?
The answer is 2:59:15
